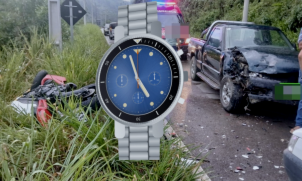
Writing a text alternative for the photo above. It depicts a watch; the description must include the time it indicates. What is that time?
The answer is 4:57
